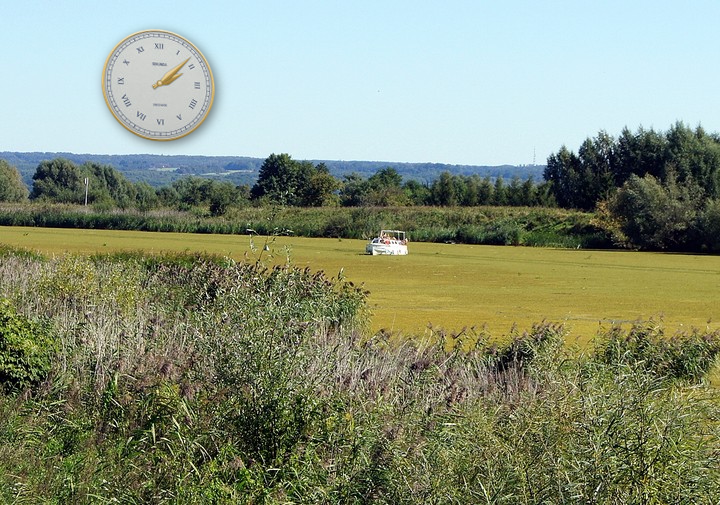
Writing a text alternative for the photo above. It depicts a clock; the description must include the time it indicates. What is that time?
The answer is 2:08
